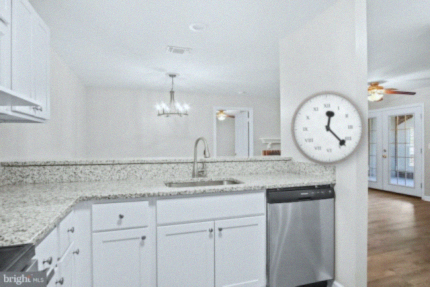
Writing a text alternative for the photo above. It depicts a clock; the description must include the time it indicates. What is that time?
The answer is 12:23
